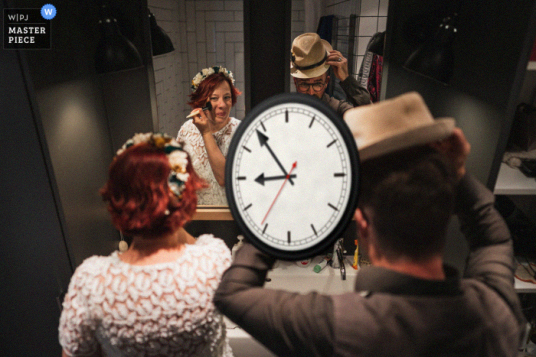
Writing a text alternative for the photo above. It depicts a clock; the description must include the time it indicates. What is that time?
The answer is 8:53:36
